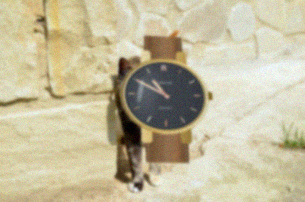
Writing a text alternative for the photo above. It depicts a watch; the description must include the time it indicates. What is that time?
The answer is 10:50
